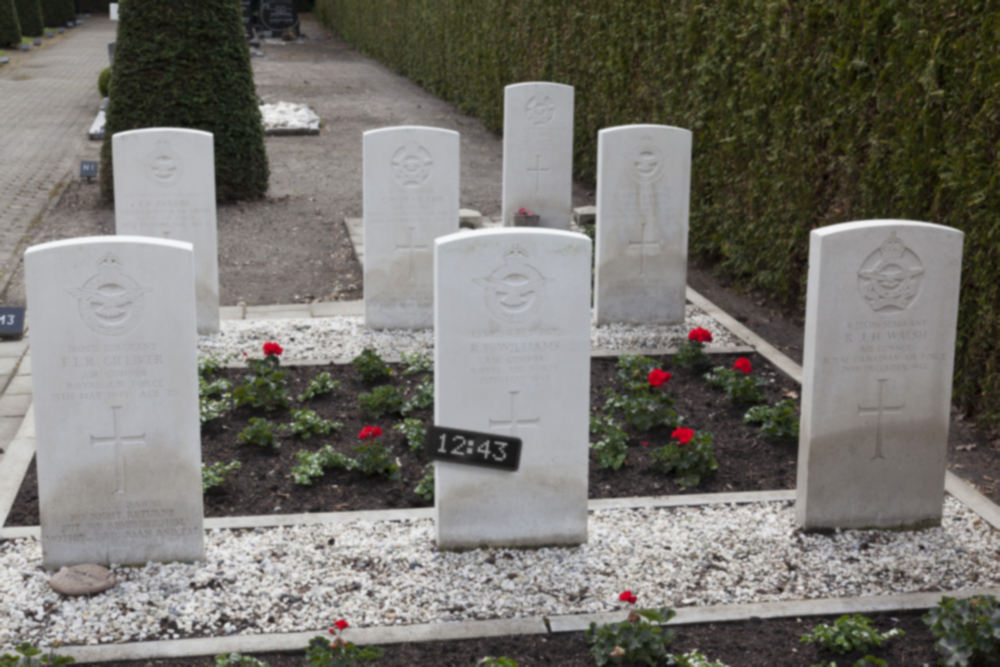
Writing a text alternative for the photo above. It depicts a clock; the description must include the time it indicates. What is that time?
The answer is 12:43
